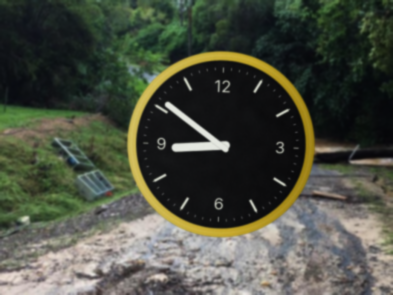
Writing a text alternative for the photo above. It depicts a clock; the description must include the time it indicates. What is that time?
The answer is 8:51
